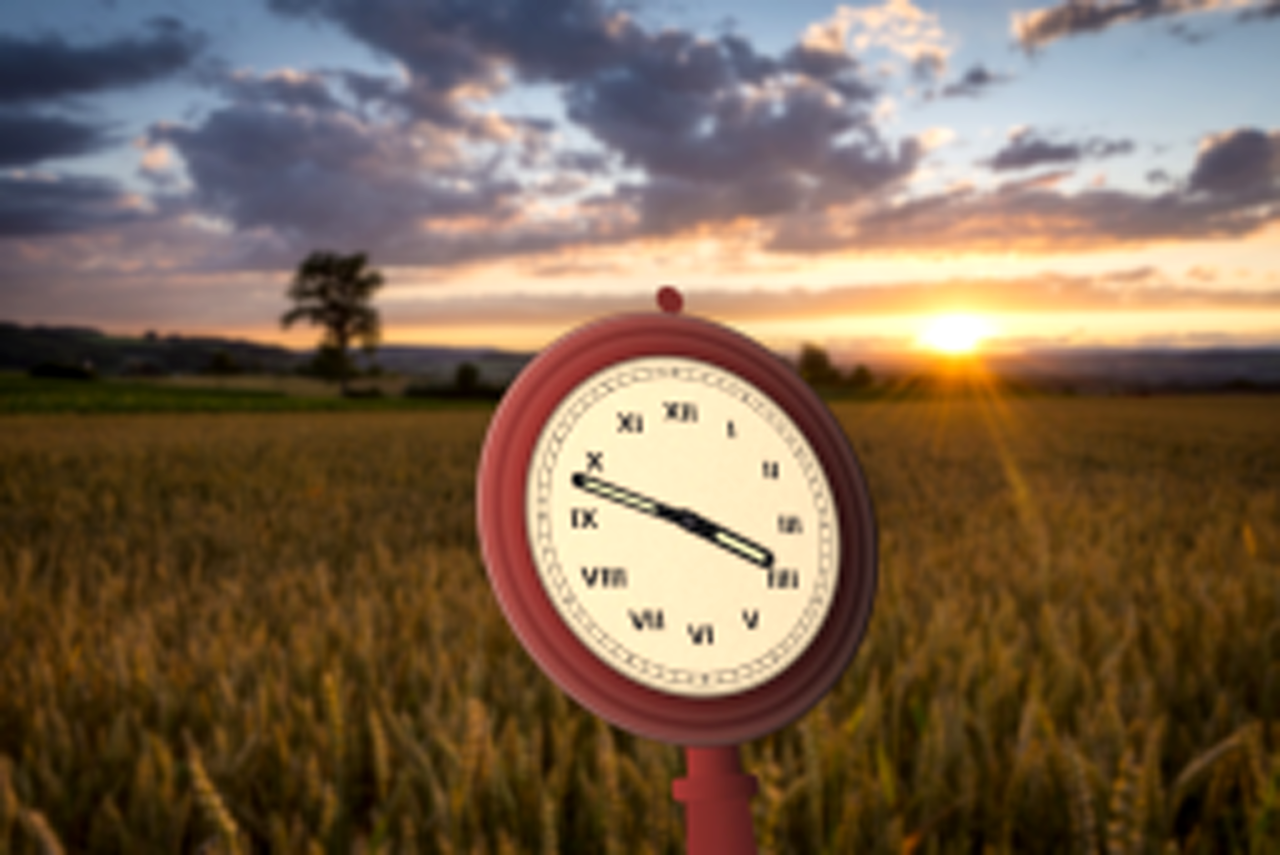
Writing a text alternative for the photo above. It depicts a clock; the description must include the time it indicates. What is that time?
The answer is 3:48
